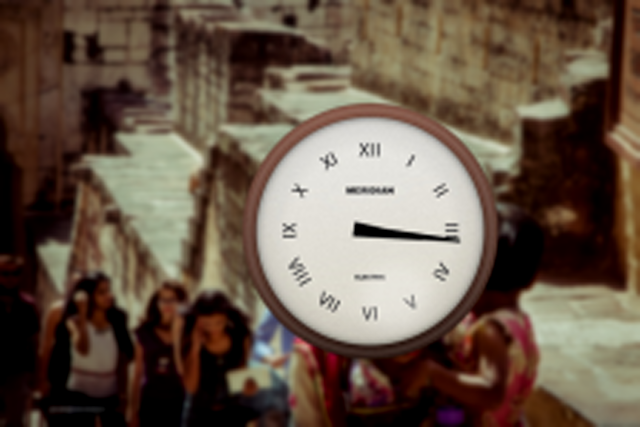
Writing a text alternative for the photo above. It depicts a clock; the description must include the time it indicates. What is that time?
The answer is 3:16
